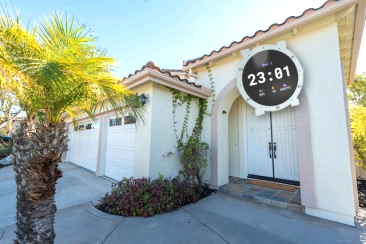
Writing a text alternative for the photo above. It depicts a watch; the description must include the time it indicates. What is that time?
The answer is 23:01
